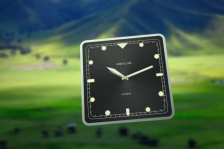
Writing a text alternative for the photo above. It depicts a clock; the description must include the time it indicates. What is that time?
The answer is 10:12
